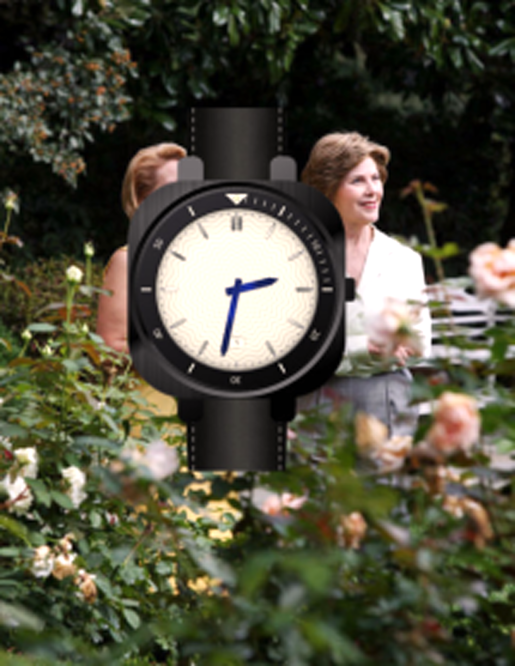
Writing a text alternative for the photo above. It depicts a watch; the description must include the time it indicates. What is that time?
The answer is 2:32
